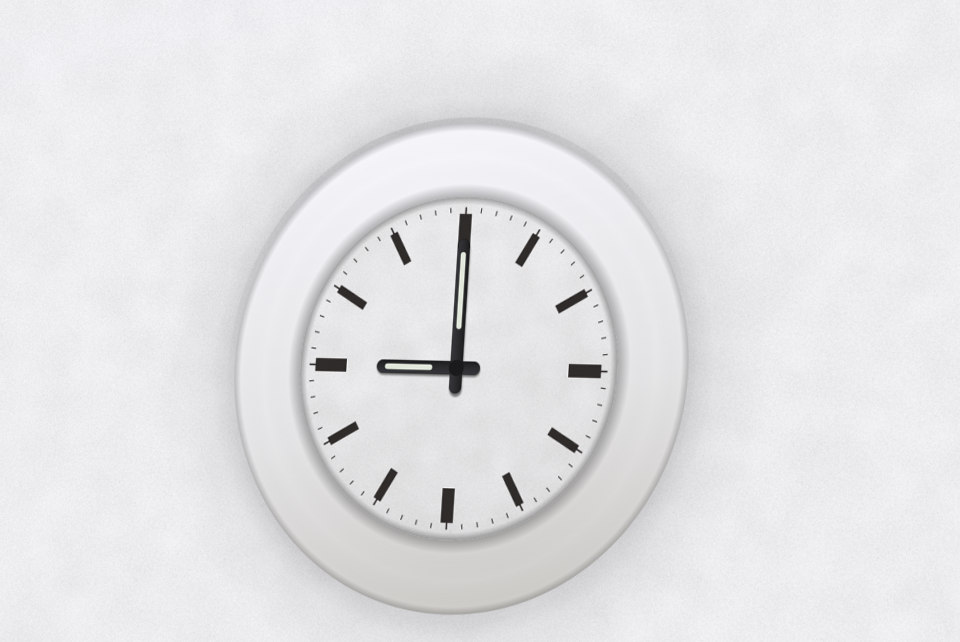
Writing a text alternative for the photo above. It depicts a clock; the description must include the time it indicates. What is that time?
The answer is 9:00
